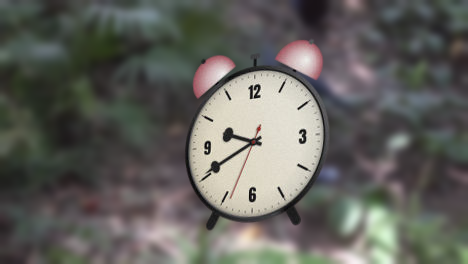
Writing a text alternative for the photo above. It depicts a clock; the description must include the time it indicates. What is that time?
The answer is 9:40:34
